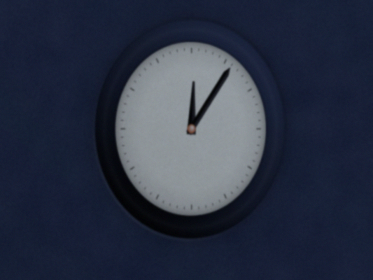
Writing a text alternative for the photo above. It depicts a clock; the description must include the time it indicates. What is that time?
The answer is 12:06
